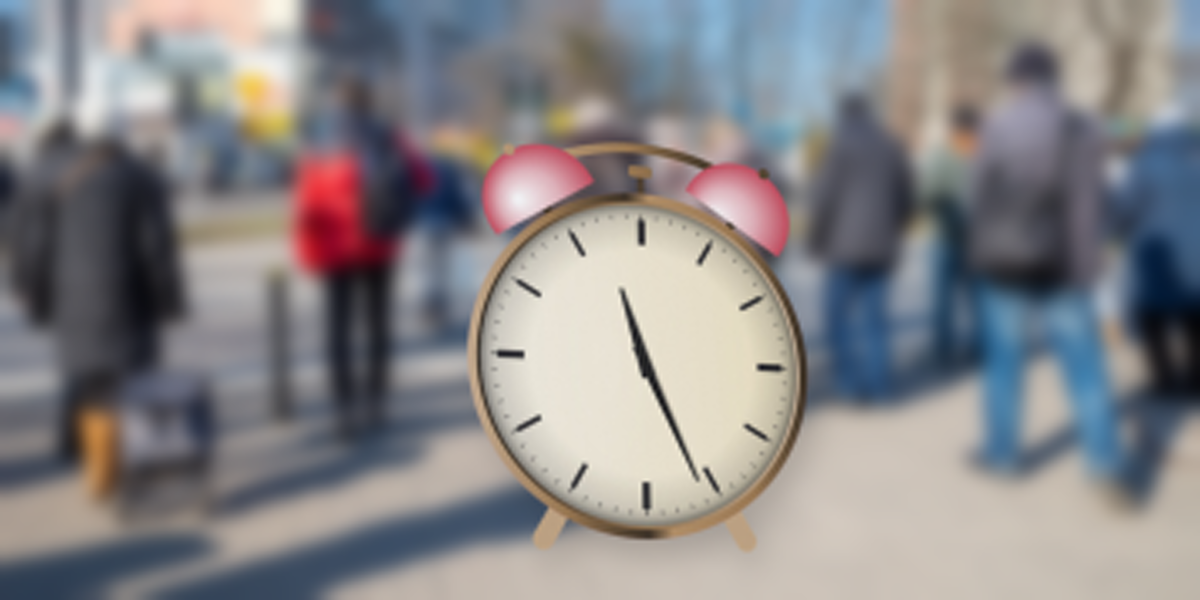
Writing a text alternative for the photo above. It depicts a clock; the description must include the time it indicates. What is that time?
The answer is 11:26
